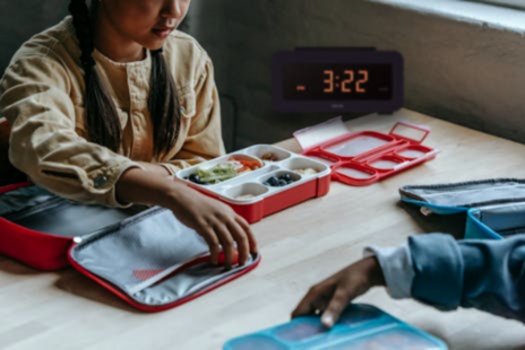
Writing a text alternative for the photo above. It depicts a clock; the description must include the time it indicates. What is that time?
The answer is 3:22
